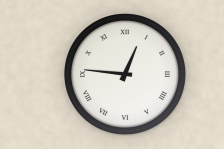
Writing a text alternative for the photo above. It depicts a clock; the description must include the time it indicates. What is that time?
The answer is 12:46
